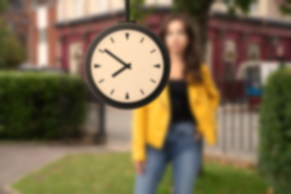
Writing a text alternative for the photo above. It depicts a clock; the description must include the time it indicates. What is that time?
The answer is 7:51
